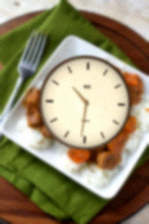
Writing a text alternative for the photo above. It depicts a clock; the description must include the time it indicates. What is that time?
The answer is 10:31
